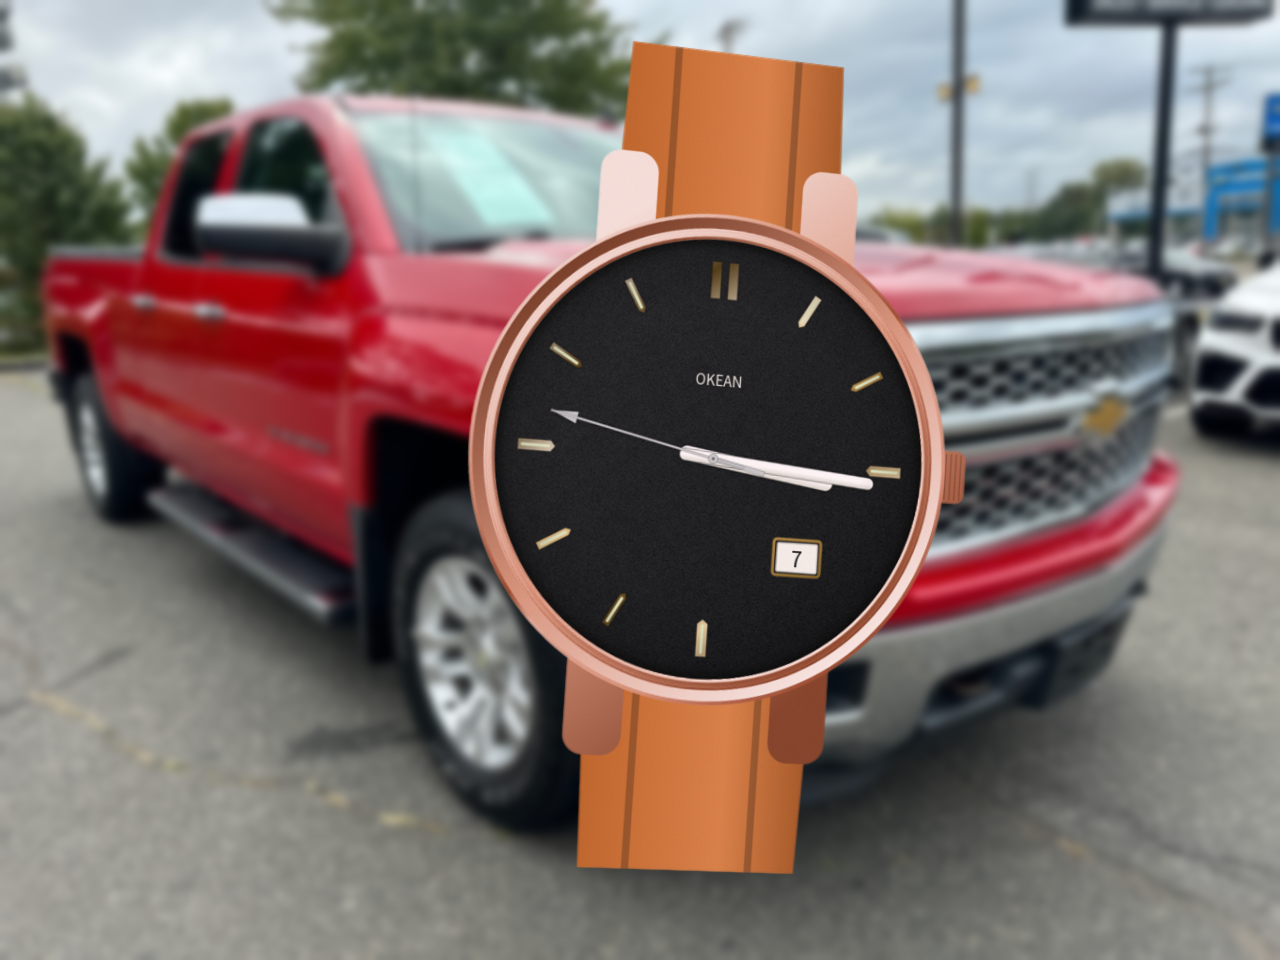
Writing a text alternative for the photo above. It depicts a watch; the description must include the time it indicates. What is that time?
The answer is 3:15:47
